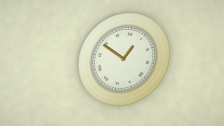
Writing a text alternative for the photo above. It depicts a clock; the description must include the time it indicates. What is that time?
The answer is 12:49
